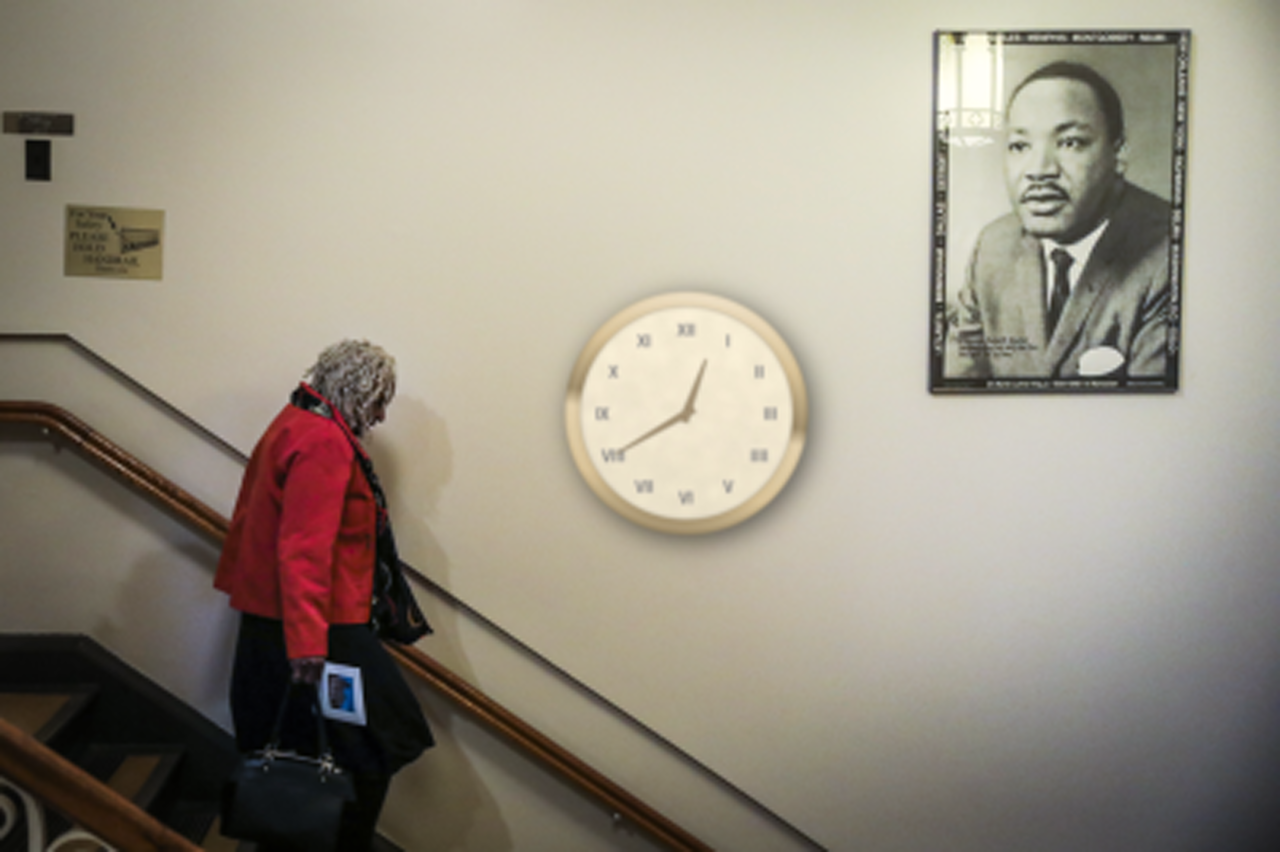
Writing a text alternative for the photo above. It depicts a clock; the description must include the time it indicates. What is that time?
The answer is 12:40
